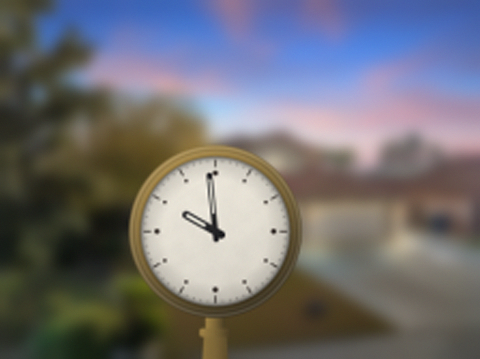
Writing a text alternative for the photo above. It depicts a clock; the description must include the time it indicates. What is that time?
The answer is 9:59
